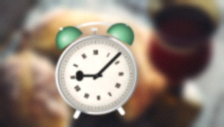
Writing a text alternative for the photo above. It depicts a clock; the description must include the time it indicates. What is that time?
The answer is 9:08
